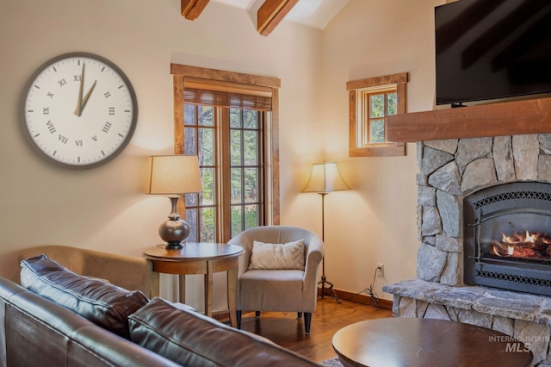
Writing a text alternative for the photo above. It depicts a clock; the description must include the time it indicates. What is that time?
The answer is 1:01
